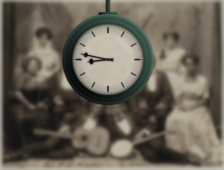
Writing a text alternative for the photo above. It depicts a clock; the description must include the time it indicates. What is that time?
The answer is 8:47
